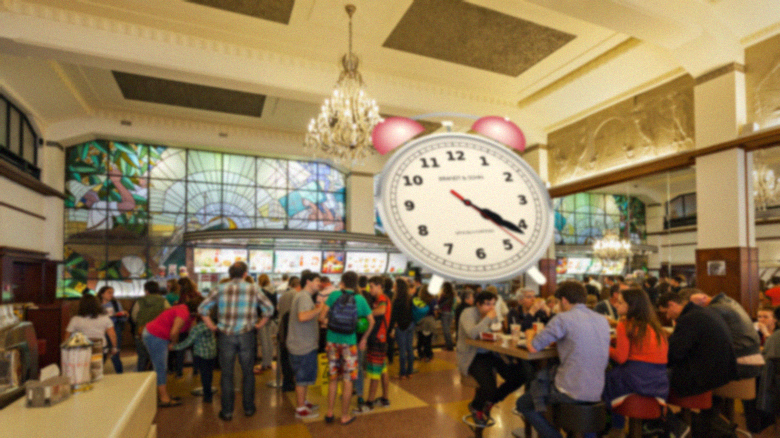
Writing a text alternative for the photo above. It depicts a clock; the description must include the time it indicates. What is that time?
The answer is 4:21:23
